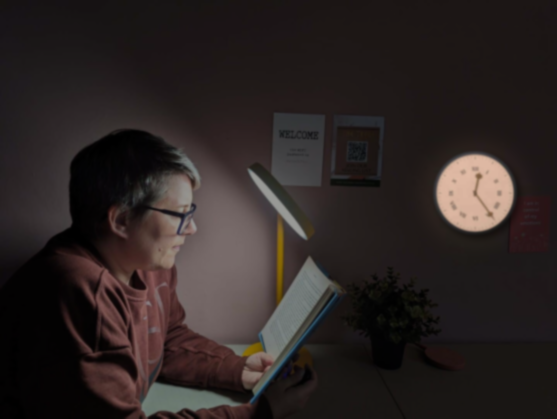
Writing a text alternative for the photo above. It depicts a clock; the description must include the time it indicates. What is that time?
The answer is 12:24
